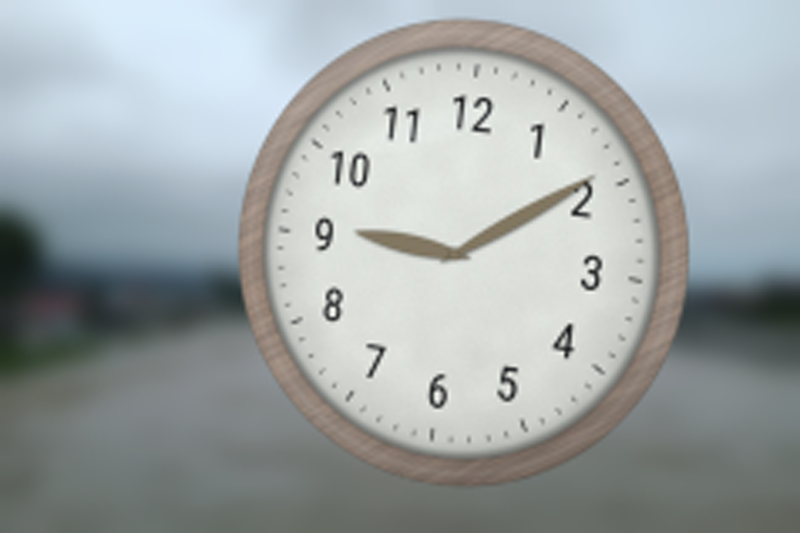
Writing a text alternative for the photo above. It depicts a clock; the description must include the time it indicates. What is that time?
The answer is 9:09
